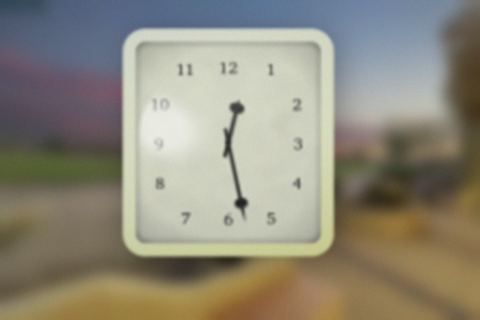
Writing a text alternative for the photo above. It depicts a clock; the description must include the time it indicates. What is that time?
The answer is 12:28
